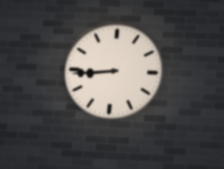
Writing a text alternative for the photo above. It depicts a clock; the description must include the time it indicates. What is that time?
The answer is 8:44
